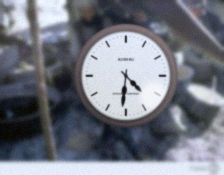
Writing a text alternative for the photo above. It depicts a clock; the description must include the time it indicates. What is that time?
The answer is 4:31
